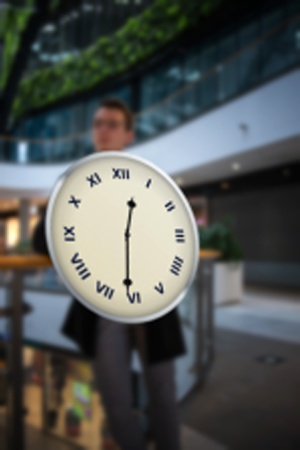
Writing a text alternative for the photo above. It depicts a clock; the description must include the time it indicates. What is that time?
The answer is 12:31
